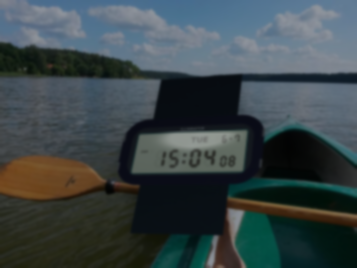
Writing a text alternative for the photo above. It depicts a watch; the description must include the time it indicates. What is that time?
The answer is 15:04
